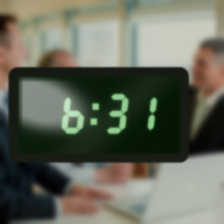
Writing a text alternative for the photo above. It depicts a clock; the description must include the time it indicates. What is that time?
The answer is 6:31
